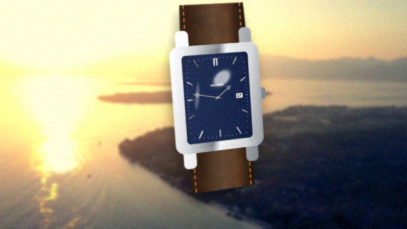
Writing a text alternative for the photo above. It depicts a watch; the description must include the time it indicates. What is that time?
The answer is 1:47
